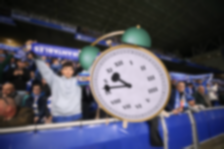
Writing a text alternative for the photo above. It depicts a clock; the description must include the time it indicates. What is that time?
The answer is 10:47
